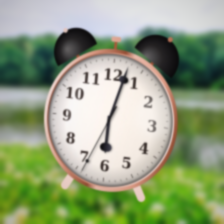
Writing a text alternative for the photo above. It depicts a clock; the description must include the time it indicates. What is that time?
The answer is 6:02:34
